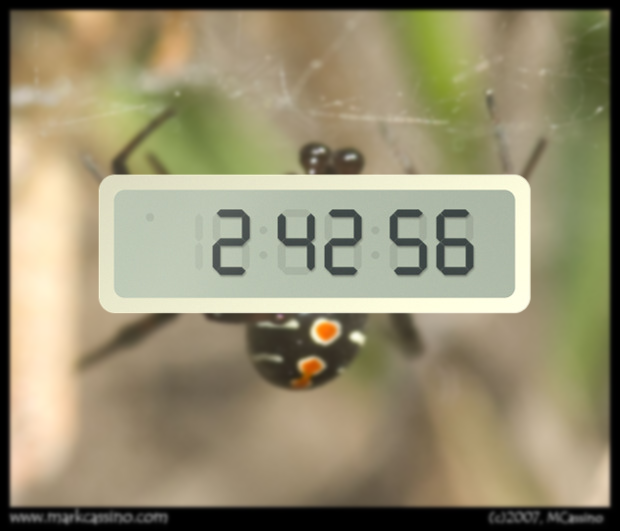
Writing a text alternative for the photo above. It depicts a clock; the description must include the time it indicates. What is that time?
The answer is 2:42:56
